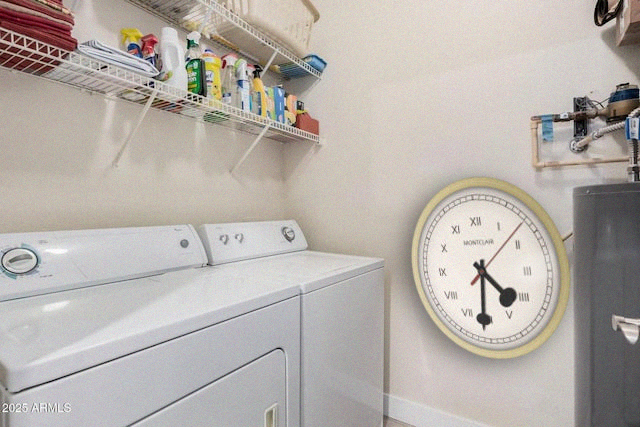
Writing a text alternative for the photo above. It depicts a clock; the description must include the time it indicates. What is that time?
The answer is 4:31:08
